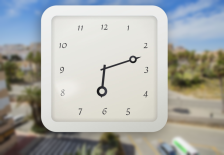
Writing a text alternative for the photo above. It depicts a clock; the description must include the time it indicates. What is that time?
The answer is 6:12
